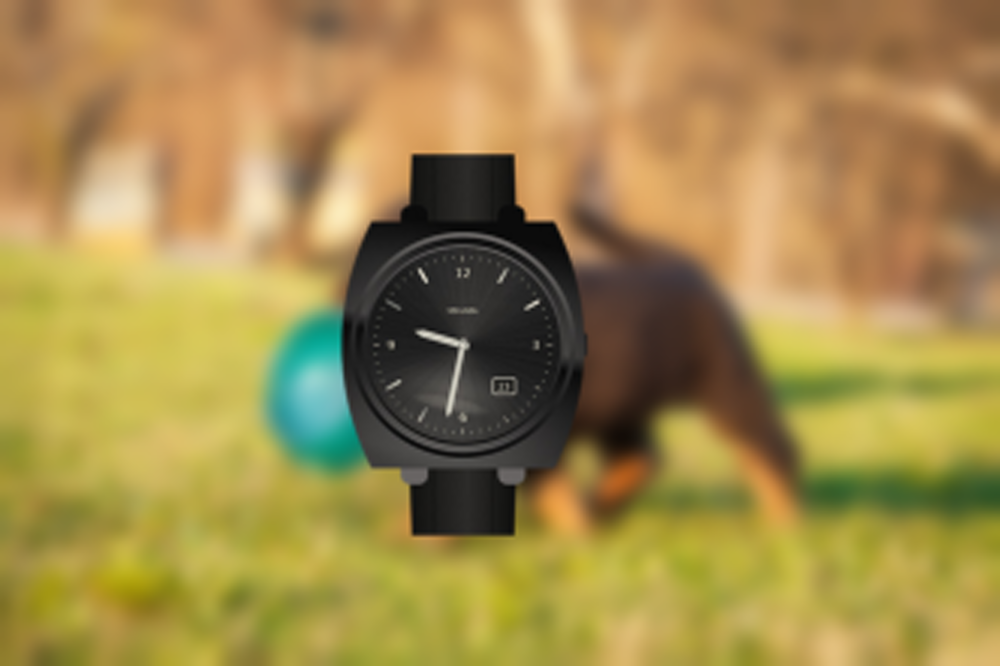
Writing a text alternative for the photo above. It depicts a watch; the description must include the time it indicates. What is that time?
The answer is 9:32
